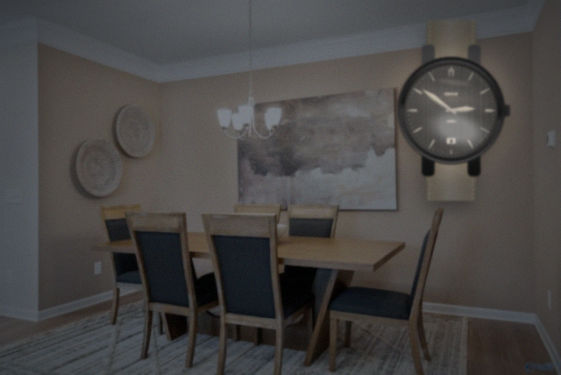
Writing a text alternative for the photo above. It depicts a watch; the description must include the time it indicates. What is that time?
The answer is 2:51
